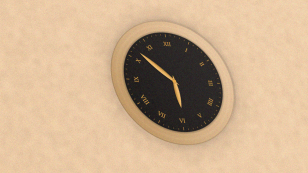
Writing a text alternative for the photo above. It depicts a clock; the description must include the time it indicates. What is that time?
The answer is 5:52
